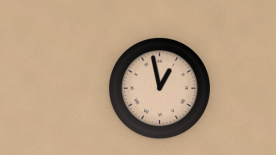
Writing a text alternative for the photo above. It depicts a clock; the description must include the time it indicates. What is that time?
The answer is 12:58
